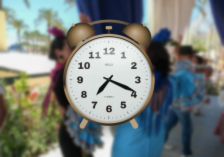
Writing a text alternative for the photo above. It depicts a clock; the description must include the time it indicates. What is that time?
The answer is 7:19
